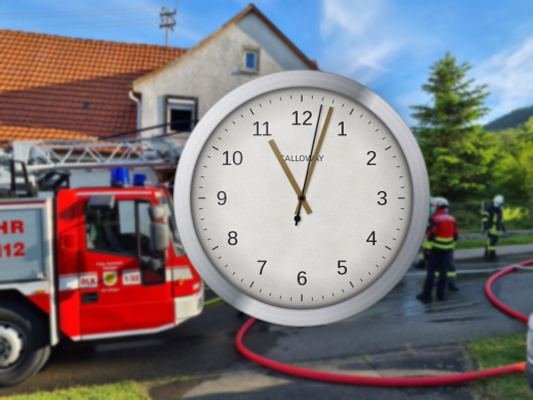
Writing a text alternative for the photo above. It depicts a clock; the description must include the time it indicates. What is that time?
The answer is 11:03:02
